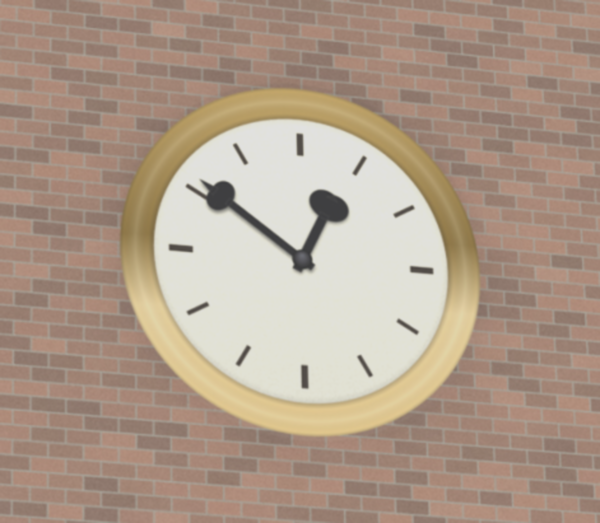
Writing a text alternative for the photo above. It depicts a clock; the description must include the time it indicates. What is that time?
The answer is 12:51
